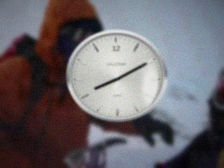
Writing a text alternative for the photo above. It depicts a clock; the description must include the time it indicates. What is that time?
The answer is 8:10
